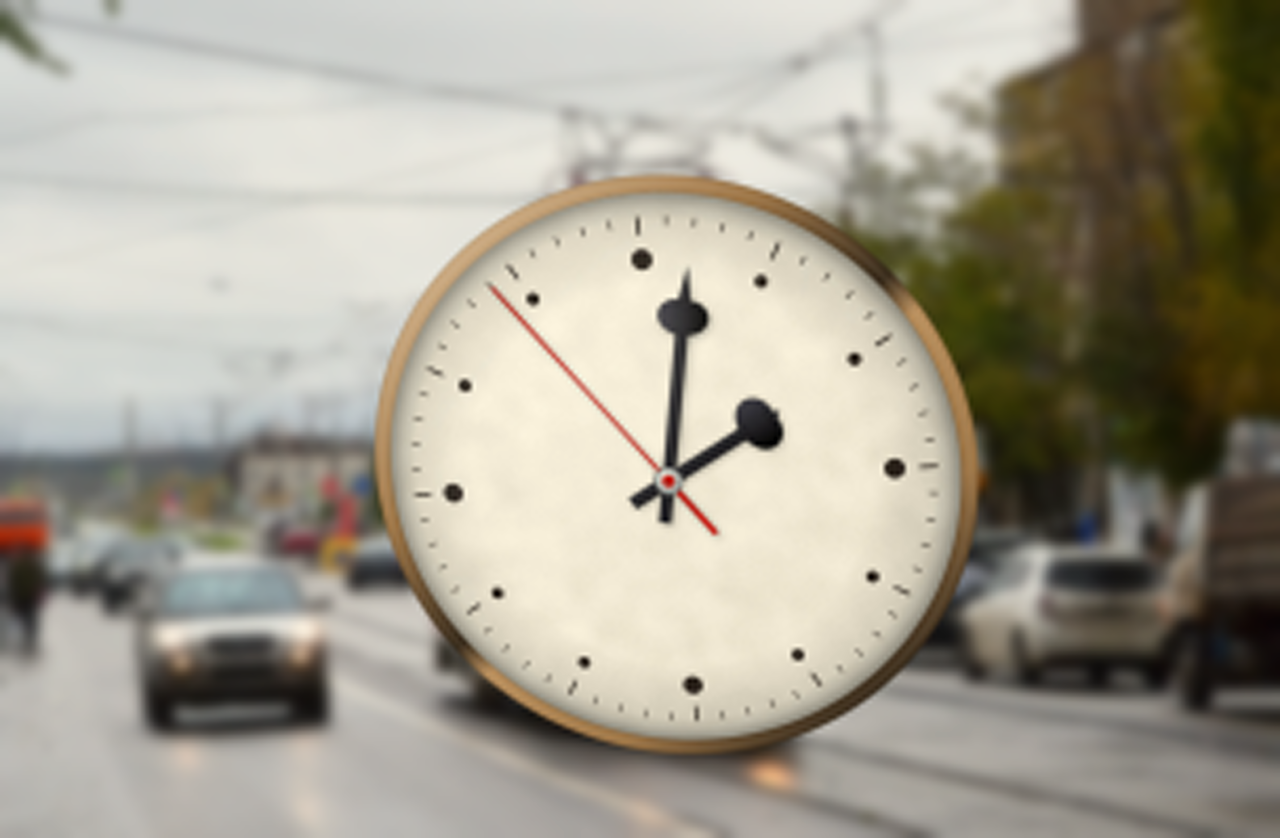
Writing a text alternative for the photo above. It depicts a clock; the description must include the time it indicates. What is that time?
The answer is 2:01:54
